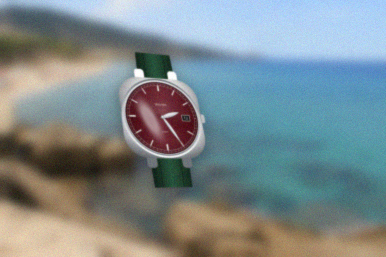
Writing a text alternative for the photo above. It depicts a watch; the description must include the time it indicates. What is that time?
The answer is 2:25
